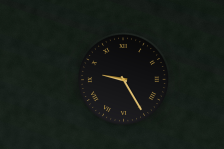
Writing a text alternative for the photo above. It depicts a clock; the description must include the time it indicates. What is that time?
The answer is 9:25
